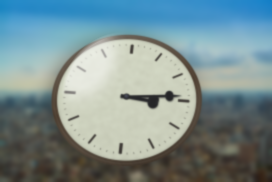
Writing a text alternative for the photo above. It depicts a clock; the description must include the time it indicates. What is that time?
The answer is 3:14
